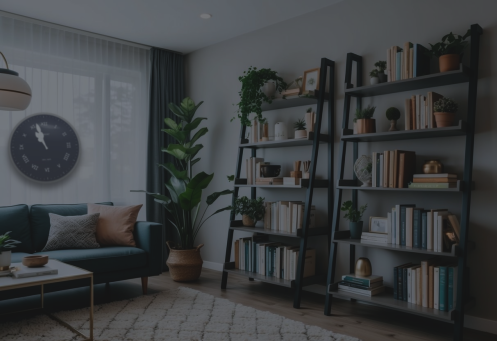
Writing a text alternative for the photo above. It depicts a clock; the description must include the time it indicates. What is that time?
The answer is 10:57
